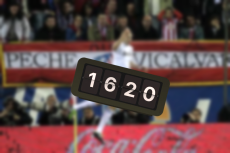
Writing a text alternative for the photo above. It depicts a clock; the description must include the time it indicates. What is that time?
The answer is 16:20
